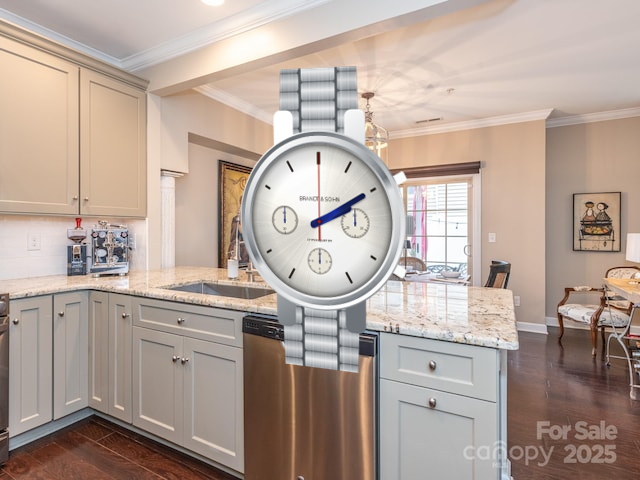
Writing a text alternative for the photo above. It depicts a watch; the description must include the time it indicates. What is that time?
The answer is 2:10
